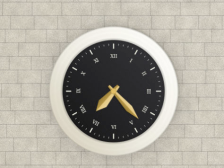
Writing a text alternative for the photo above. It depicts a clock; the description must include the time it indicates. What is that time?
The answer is 7:23
